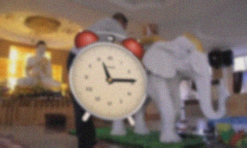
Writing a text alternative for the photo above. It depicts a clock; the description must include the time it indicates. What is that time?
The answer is 11:14
